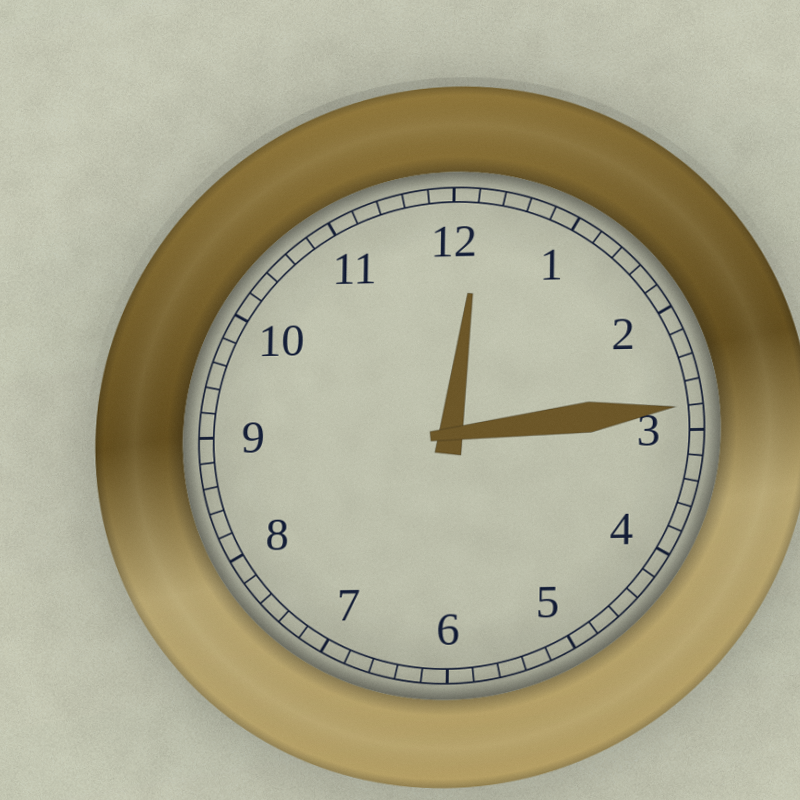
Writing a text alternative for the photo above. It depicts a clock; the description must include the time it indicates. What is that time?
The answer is 12:14
